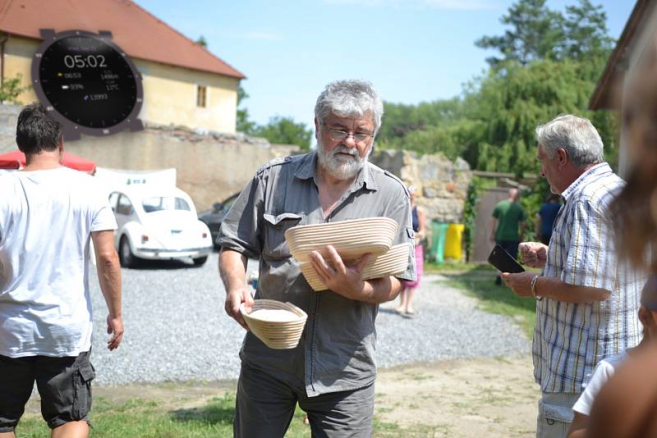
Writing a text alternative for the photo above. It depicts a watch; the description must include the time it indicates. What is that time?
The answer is 5:02
